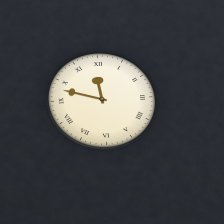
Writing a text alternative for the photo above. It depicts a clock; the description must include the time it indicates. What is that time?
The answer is 11:48
